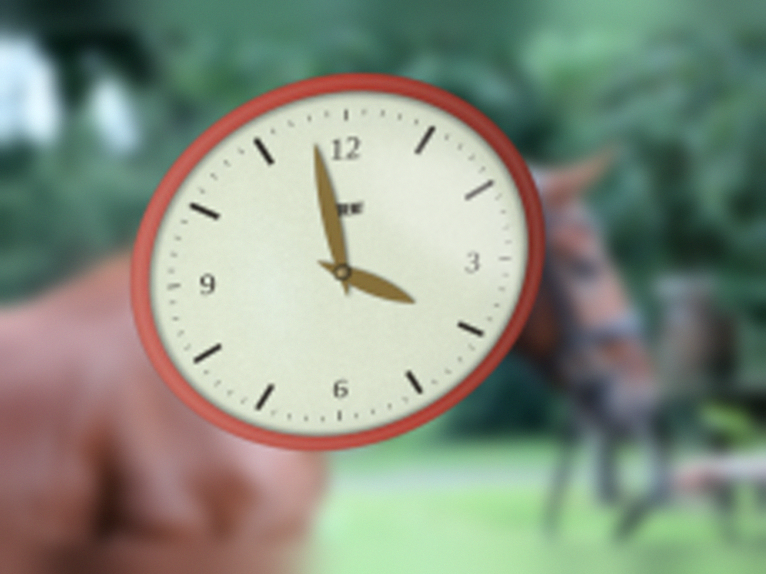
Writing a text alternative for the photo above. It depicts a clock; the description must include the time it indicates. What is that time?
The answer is 3:58
